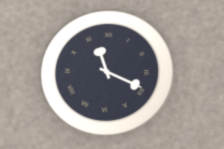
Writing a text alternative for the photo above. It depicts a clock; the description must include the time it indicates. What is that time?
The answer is 11:19
